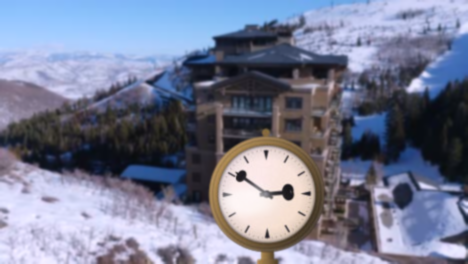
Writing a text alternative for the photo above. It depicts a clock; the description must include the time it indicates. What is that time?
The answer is 2:51
